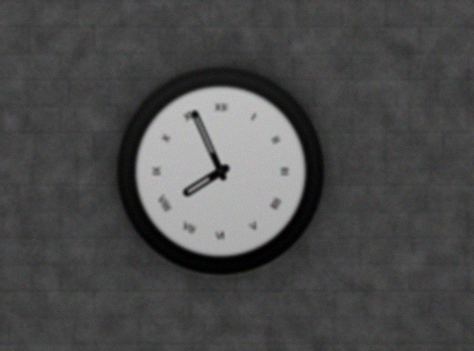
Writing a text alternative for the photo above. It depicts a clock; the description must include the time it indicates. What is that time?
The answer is 7:56
